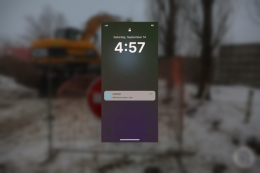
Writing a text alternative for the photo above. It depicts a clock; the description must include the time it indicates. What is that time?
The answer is 4:57
